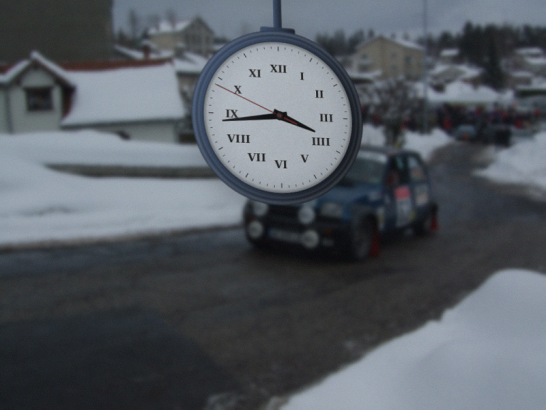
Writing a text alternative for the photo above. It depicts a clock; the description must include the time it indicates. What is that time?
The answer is 3:43:49
